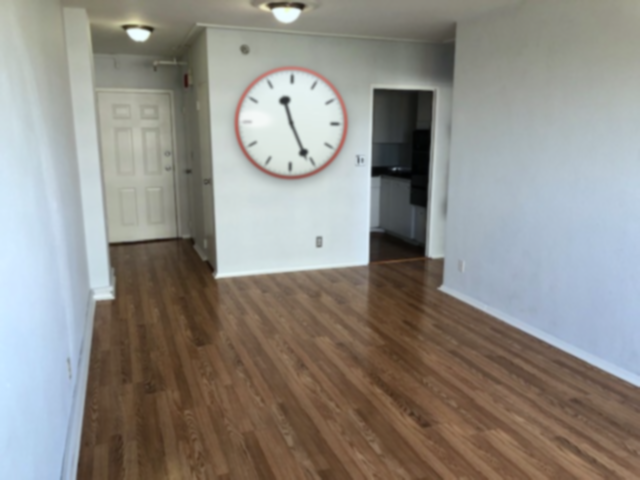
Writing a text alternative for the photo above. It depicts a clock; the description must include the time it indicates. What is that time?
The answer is 11:26
